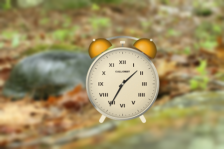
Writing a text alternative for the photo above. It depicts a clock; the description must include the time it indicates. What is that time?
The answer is 1:35
